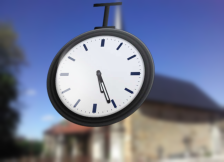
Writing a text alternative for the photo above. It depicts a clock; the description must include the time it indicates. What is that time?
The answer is 5:26
